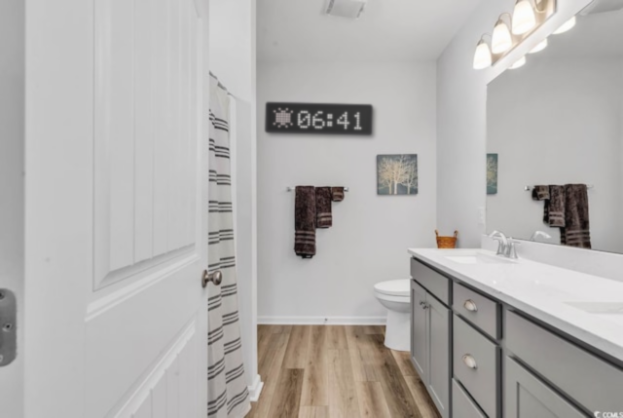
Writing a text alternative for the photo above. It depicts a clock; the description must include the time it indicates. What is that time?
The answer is 6:41
